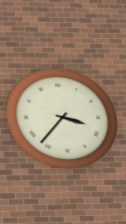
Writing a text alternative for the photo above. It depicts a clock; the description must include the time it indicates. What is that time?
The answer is 3:37
